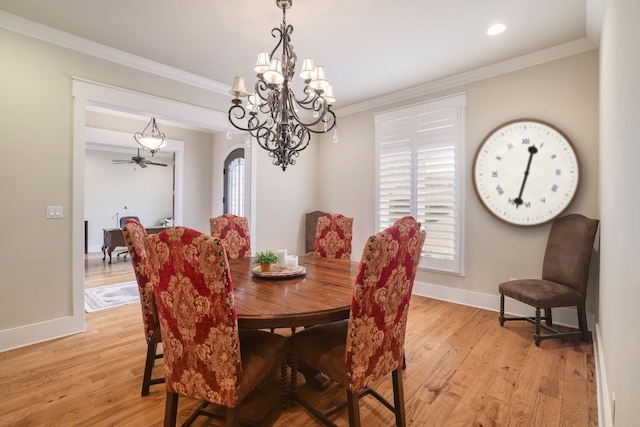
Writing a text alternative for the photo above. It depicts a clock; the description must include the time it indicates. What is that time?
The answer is 12:33
